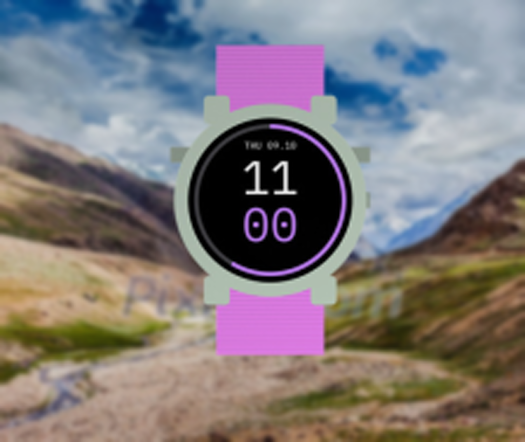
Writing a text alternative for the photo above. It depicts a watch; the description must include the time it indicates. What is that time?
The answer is 11:00
